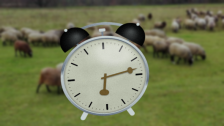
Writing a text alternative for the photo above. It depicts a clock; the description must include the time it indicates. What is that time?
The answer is 6:13
